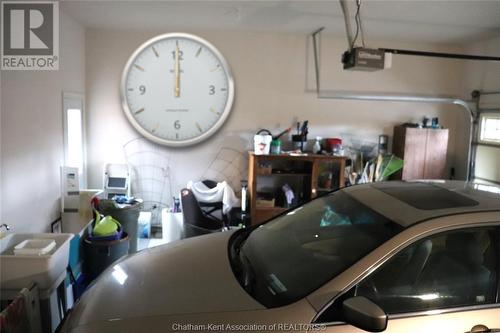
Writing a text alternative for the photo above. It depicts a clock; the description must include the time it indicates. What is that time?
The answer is 12:00
